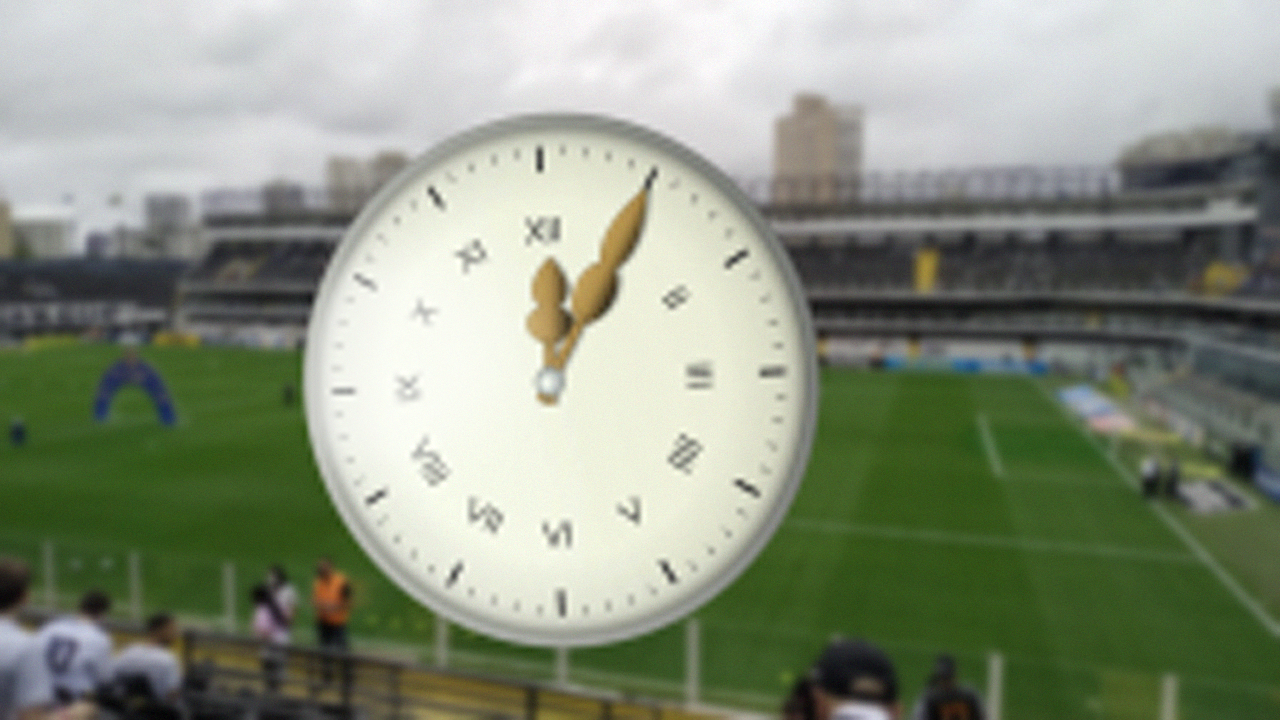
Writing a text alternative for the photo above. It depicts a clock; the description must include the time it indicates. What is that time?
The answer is 12:05
